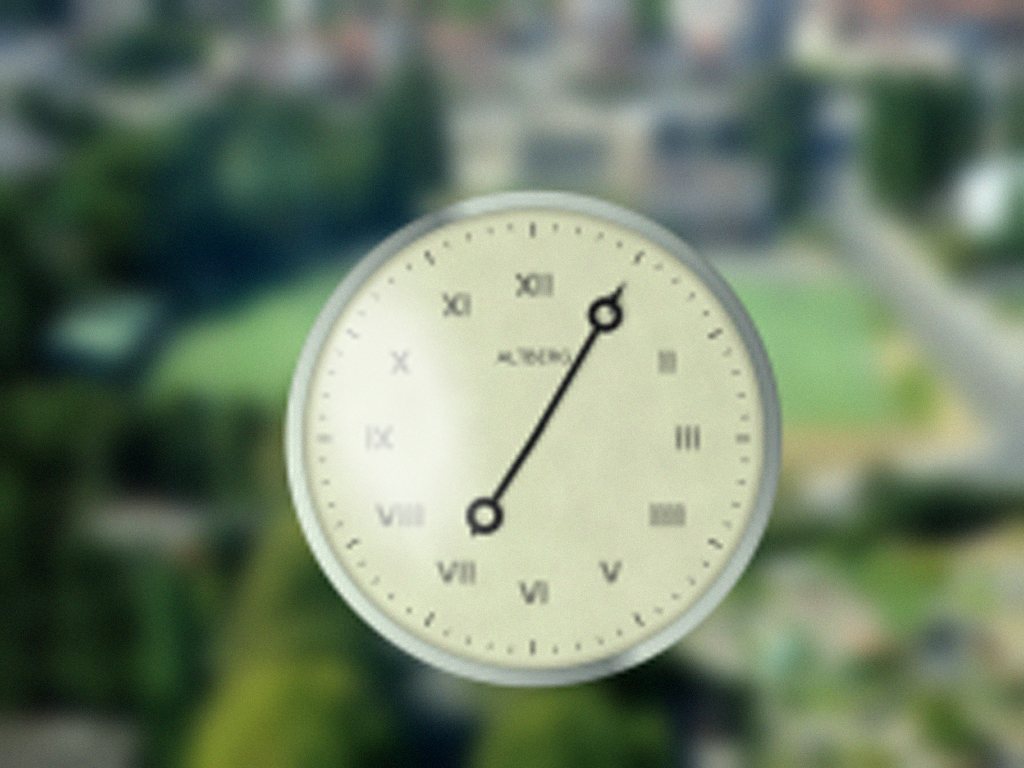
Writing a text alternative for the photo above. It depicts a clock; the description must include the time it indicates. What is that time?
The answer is 7:05
